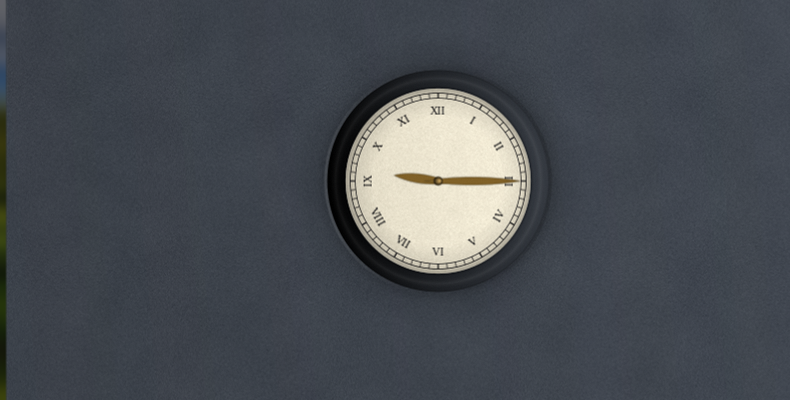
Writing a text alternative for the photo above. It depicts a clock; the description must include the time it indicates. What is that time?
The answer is 9:15
